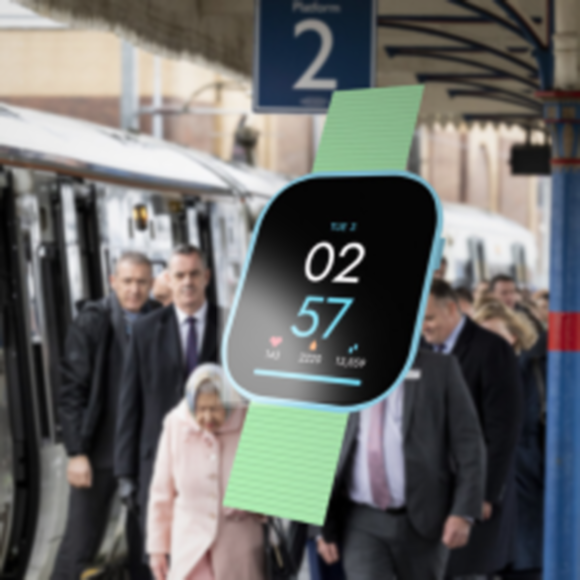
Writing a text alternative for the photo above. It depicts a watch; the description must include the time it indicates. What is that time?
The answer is 2:57
